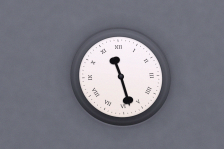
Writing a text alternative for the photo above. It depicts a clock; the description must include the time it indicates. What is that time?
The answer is 11:28
